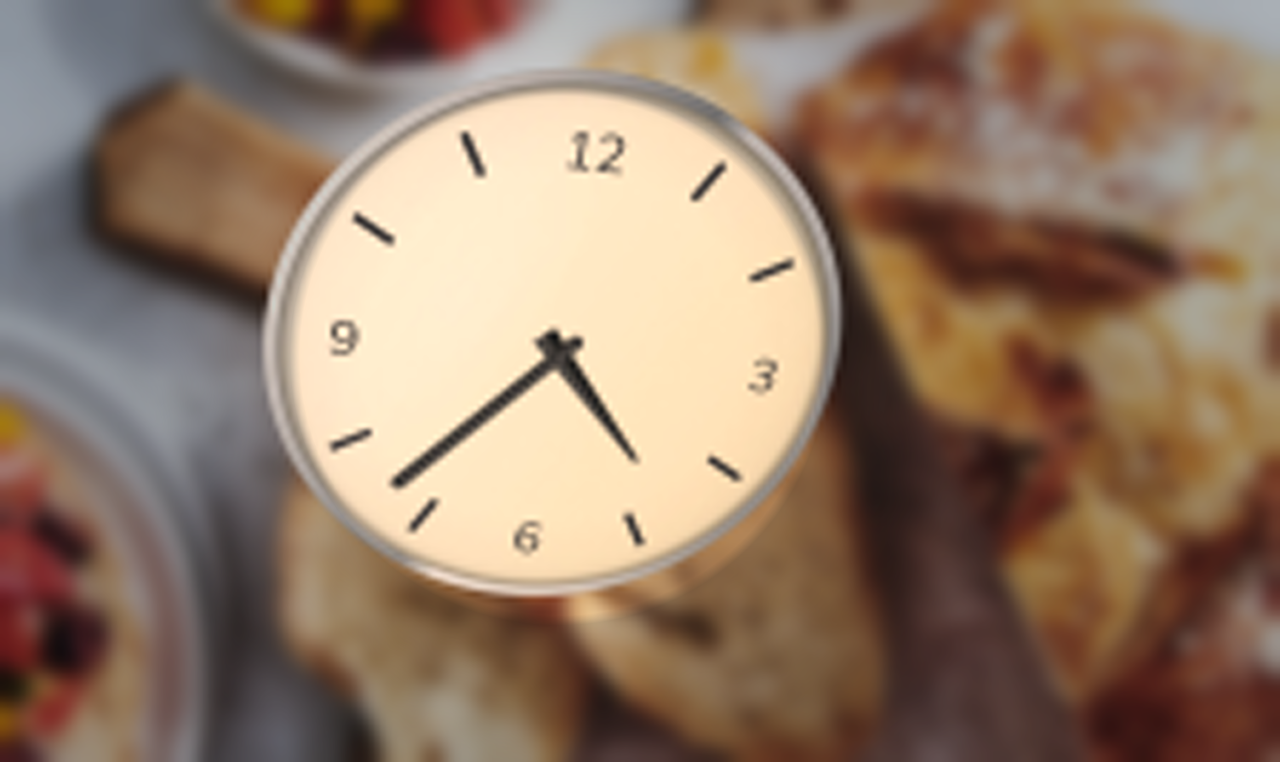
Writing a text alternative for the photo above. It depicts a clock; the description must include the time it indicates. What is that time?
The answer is 4:37
